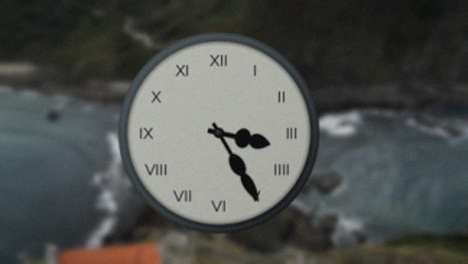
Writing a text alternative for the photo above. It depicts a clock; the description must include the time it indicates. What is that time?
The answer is 3:25
